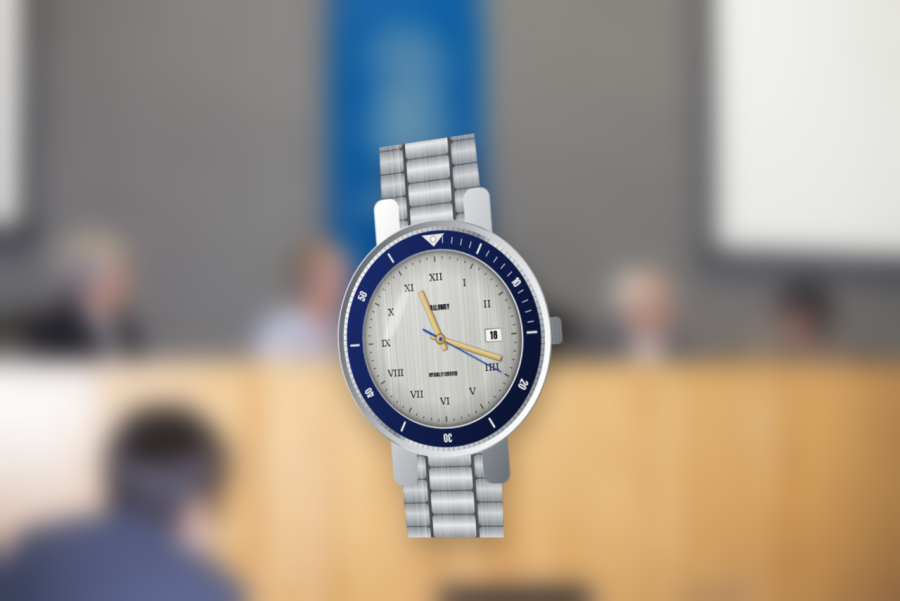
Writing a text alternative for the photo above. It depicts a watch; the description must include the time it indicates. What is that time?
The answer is 11:18:20
